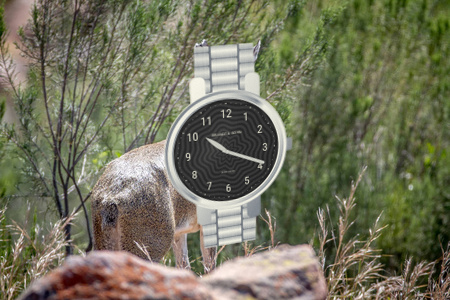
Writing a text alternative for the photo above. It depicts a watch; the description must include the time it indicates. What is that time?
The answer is 10:19
